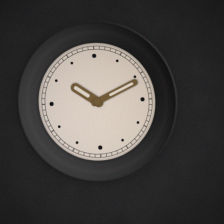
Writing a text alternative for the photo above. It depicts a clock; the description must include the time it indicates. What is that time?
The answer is 10:11
